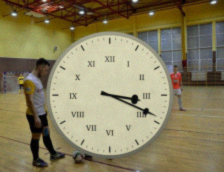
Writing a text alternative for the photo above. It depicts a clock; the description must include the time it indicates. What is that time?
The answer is 3:19
